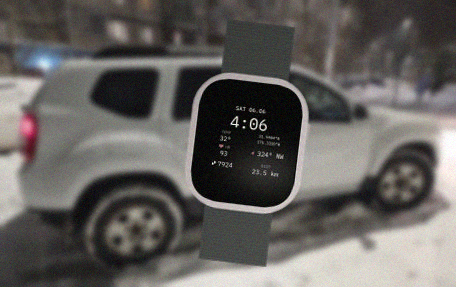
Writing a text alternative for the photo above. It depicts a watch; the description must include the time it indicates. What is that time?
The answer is 4:06
